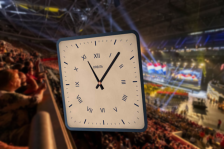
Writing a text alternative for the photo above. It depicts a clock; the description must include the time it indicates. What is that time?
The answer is 11:07
